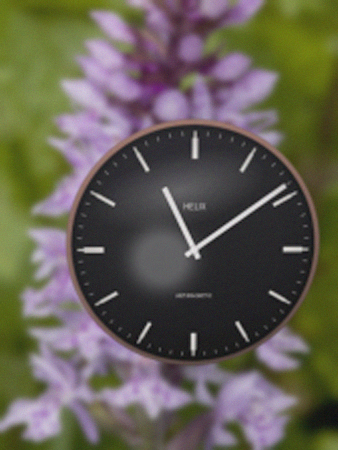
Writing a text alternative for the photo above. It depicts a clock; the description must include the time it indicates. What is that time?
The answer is 11:09
